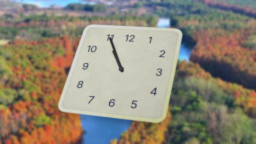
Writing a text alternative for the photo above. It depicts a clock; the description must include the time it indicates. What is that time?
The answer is 10:55
